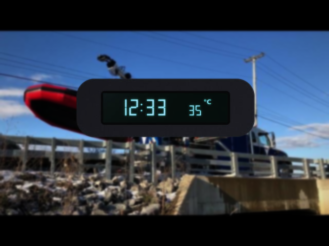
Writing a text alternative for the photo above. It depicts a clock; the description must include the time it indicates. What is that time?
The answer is 12:33
